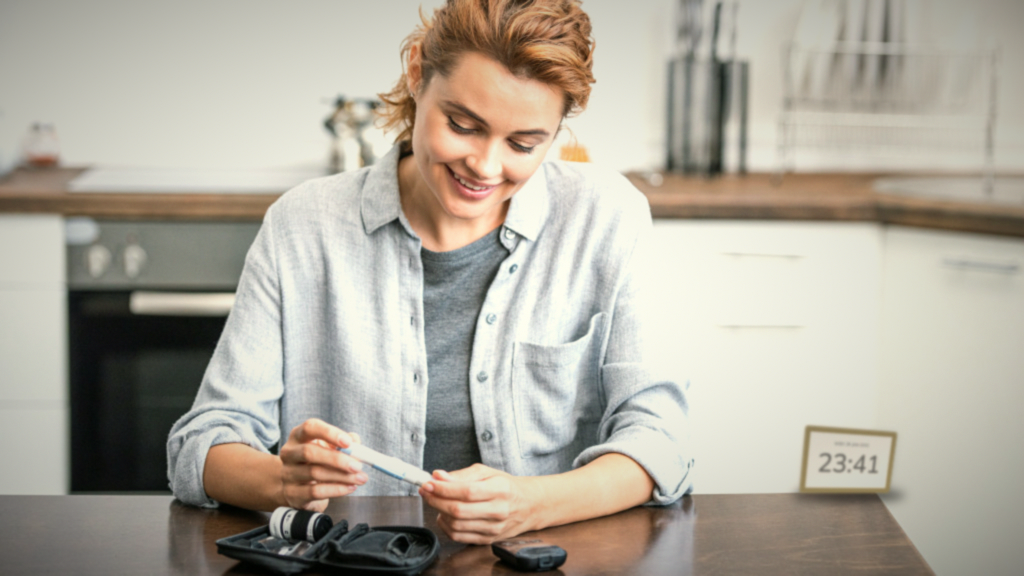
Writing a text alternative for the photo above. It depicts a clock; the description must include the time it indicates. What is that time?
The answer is 23:41
